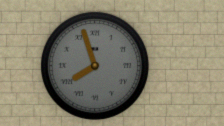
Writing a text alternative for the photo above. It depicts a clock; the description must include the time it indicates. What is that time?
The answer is 7:57
